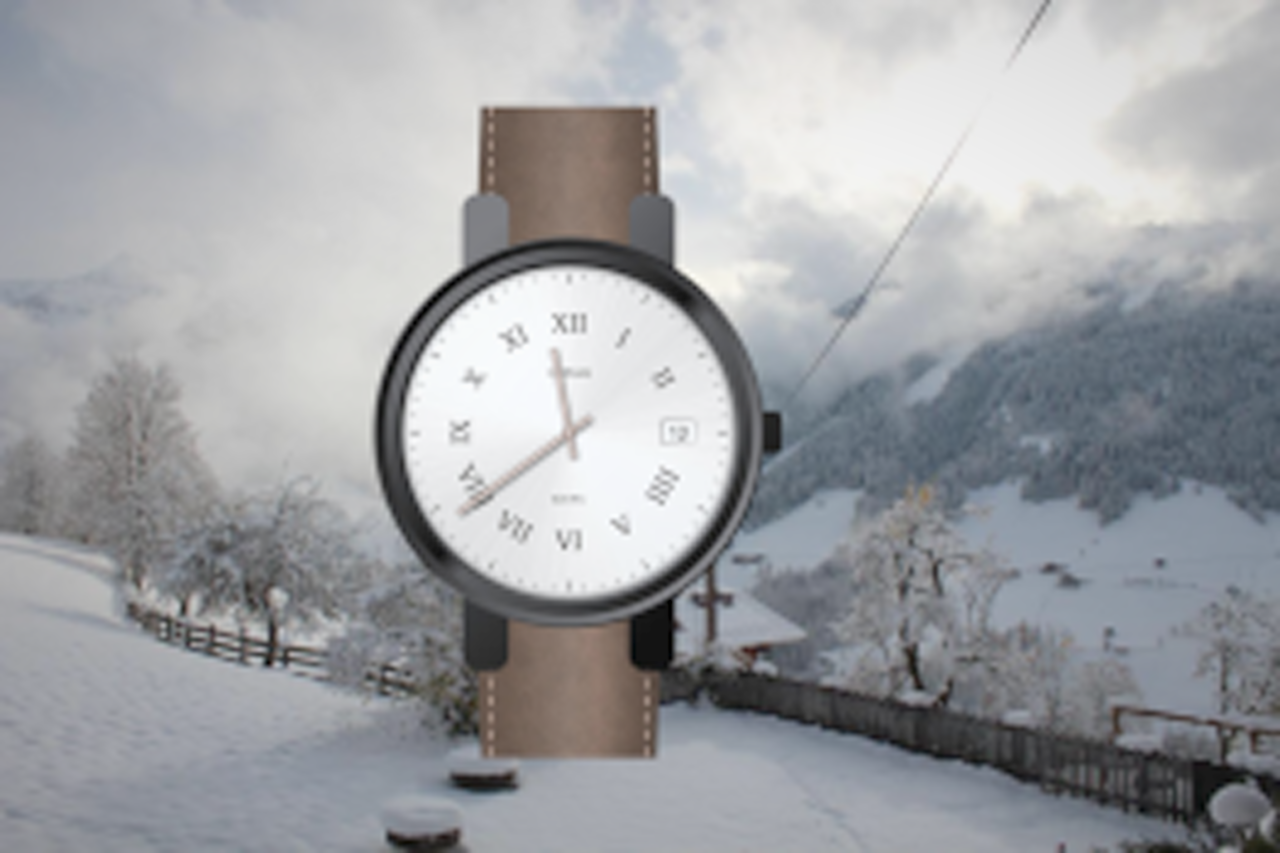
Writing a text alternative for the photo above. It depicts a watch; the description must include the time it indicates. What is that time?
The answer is 11:39
